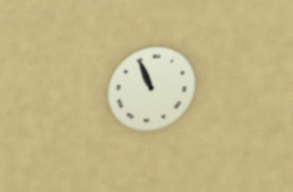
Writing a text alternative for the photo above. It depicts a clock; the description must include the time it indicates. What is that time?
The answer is 10:55
